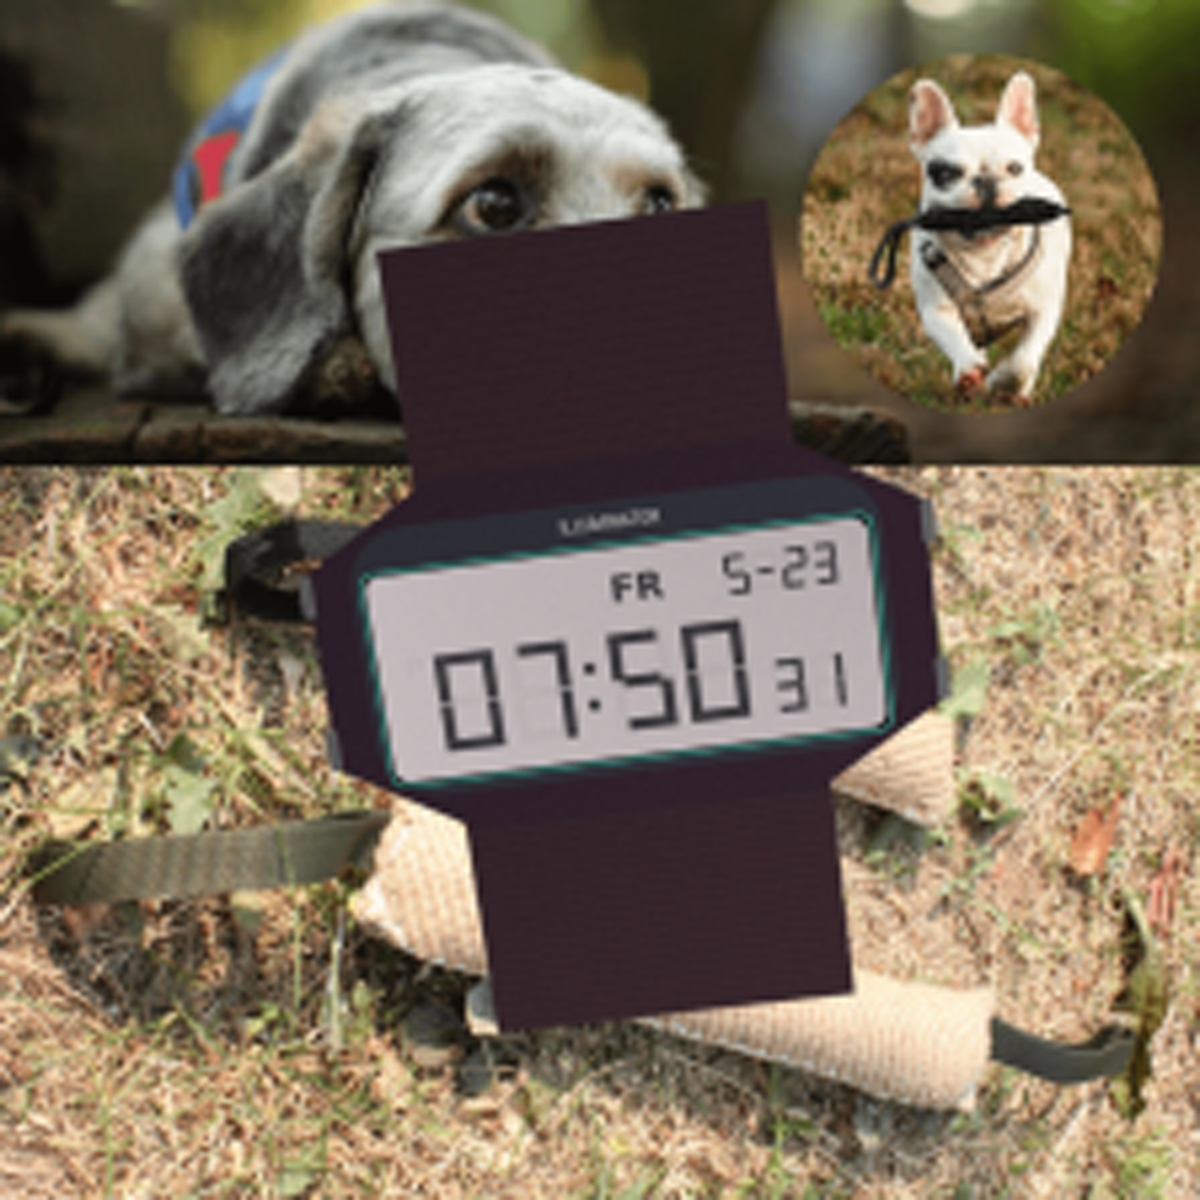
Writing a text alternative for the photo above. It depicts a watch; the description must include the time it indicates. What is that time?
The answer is 7:50:31
